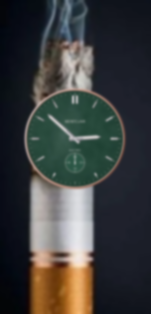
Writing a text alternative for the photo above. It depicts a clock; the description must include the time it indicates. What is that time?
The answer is 2:52
